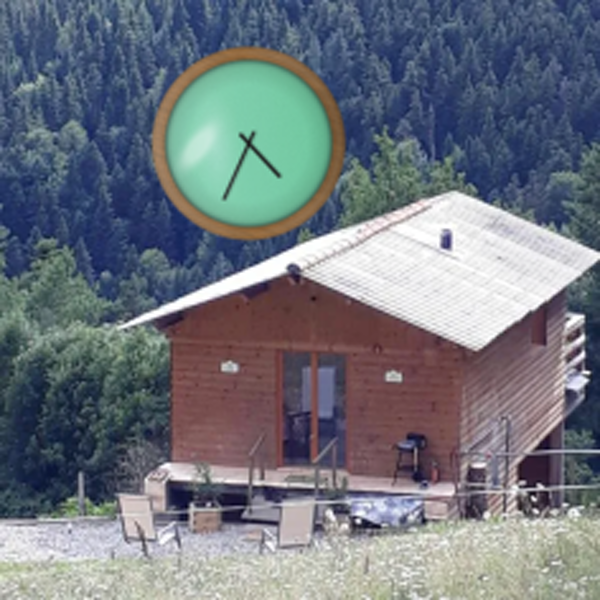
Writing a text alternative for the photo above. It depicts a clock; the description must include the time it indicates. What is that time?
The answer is 4:34
